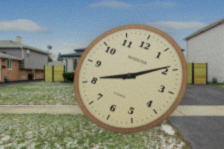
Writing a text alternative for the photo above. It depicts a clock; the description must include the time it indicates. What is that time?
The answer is 8:09
